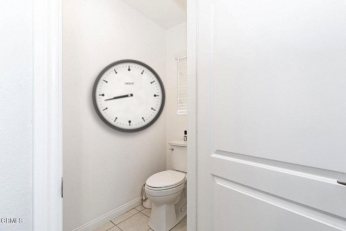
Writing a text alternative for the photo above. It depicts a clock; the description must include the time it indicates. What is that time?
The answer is 8:43
